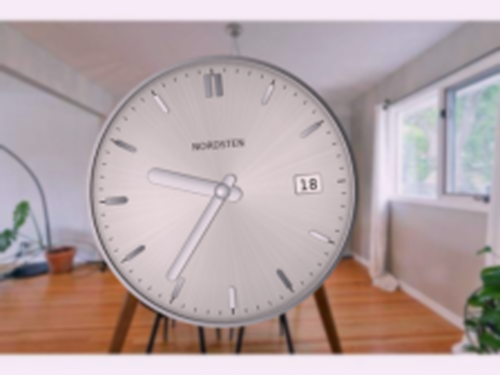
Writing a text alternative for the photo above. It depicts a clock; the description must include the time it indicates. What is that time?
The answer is 9:36
